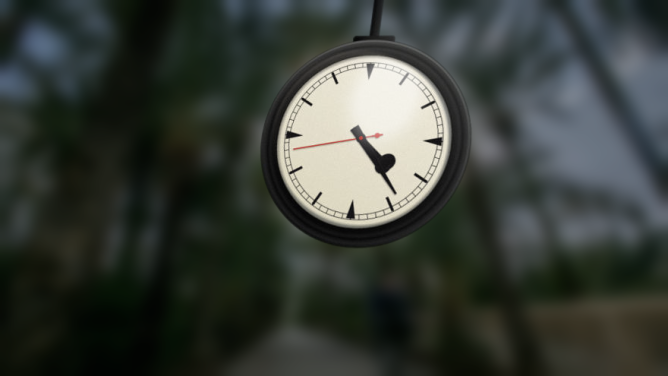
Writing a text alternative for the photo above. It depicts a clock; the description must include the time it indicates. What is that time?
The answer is 4:23:43
